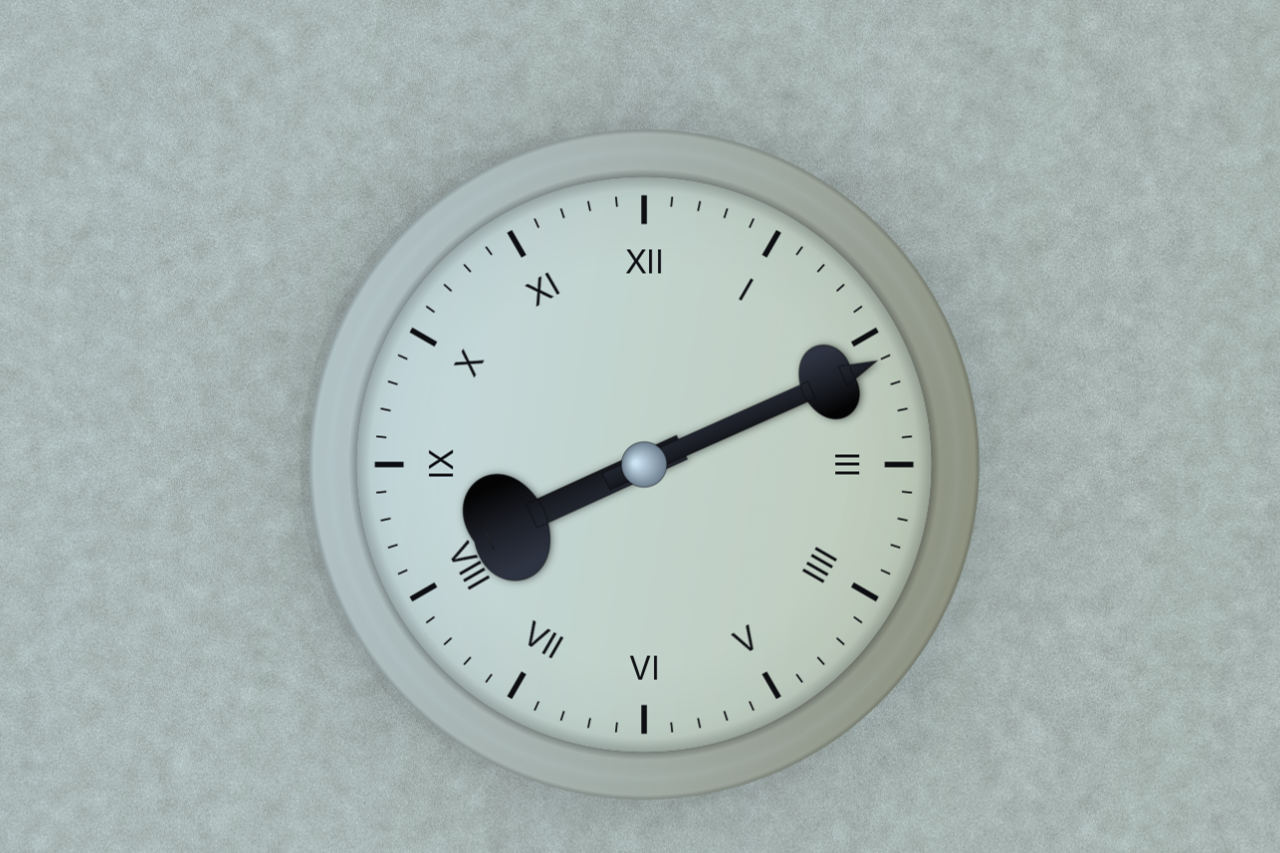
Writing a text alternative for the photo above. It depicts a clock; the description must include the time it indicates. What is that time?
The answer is 8:11
